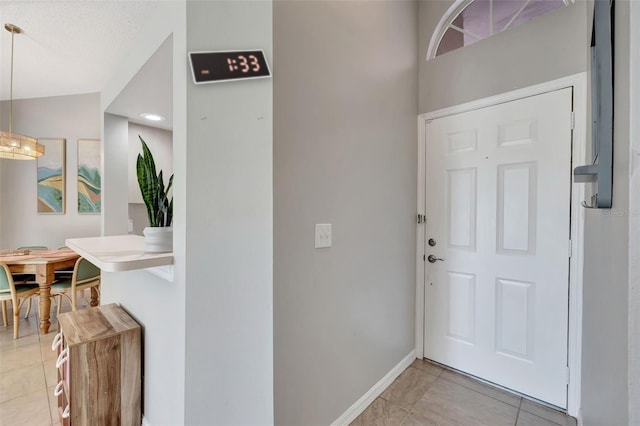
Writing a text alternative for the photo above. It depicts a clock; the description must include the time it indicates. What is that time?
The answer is 1:33
